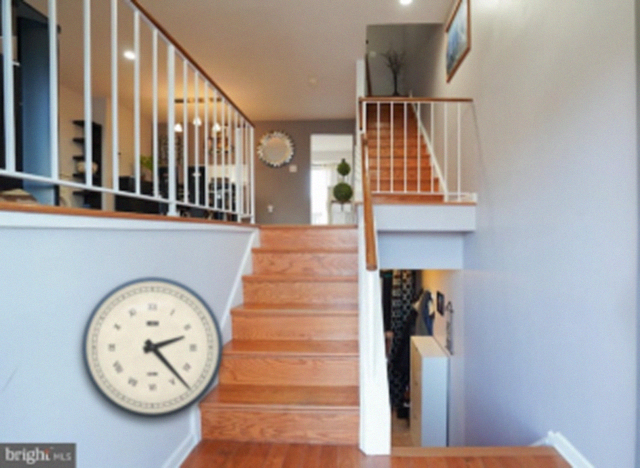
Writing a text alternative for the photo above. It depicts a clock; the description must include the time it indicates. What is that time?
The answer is 2:23
